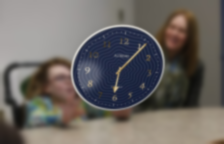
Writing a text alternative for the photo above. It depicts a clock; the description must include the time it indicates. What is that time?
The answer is 6:06
